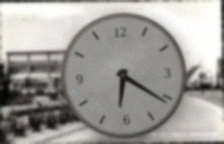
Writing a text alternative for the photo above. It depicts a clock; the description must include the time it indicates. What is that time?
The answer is 6:21
